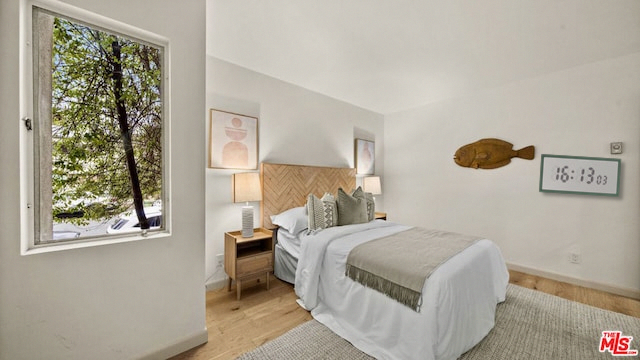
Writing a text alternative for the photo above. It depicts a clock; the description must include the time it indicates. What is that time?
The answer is 16:13:03
